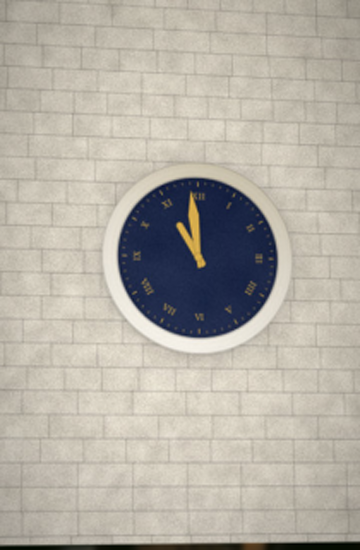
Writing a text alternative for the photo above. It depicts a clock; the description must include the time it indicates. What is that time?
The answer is 10:59
